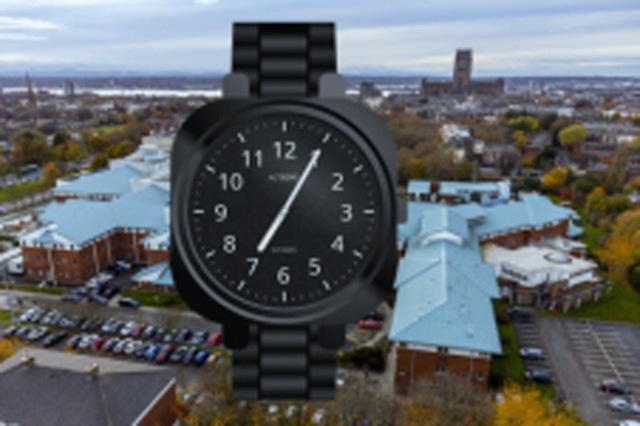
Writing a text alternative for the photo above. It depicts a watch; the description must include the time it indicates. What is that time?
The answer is 7:05
